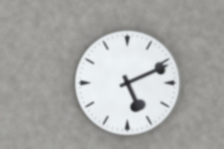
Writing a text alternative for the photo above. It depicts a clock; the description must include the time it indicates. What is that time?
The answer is 5:11
